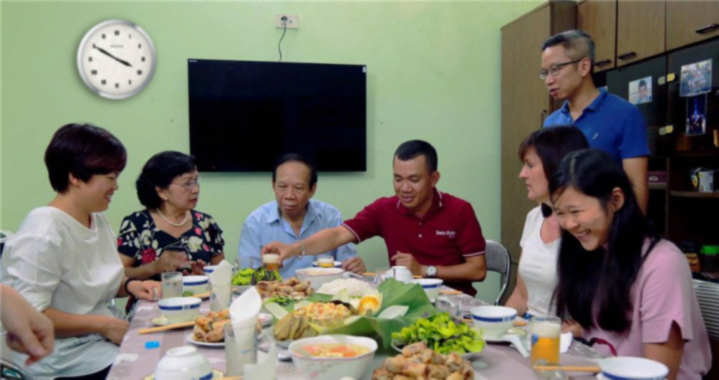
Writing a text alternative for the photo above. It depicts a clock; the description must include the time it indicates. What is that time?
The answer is 3:50
